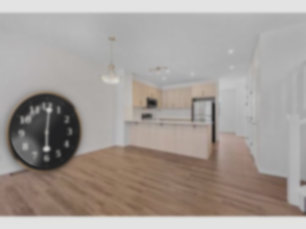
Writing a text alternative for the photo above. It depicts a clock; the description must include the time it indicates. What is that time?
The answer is 6:01
